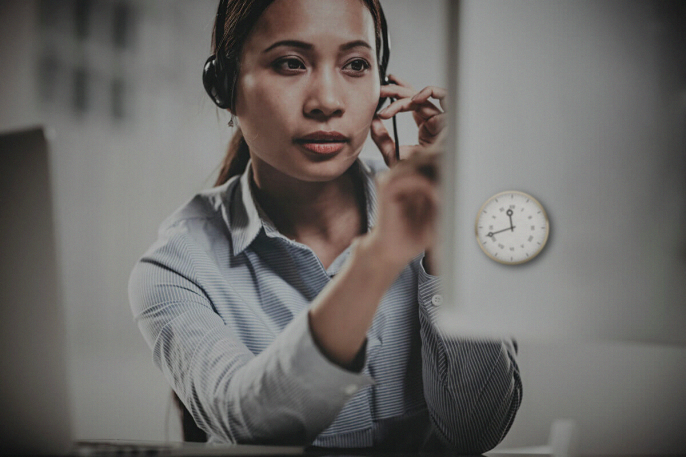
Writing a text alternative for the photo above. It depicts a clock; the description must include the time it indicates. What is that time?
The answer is 11:42
